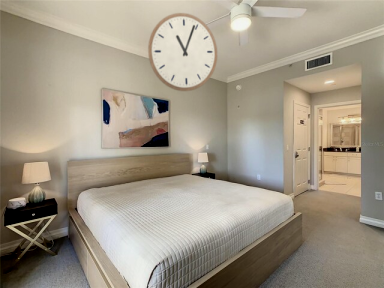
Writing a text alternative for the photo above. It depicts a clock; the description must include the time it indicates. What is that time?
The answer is 11:04
